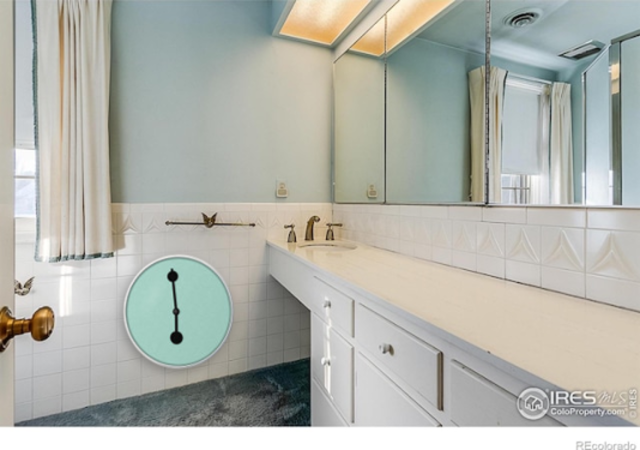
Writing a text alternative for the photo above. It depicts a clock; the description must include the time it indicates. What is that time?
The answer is 5:59
